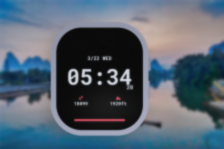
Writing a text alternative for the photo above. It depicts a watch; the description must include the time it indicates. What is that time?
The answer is 5:34
